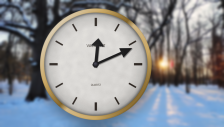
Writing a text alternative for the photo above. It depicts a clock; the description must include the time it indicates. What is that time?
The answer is 12:11
